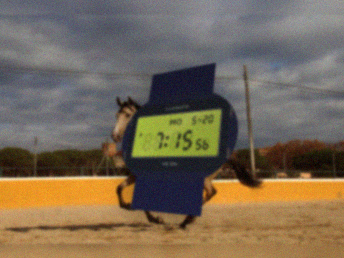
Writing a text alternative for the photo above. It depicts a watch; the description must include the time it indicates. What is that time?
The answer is 7:15
